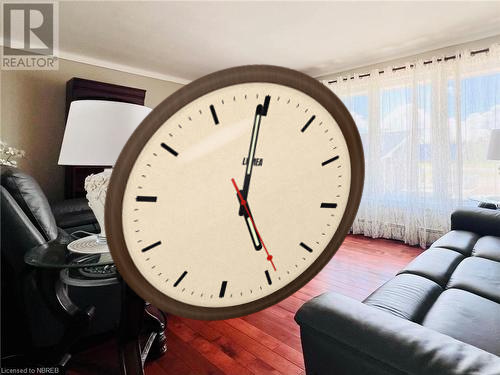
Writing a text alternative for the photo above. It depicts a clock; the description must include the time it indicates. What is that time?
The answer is 4:59:24
